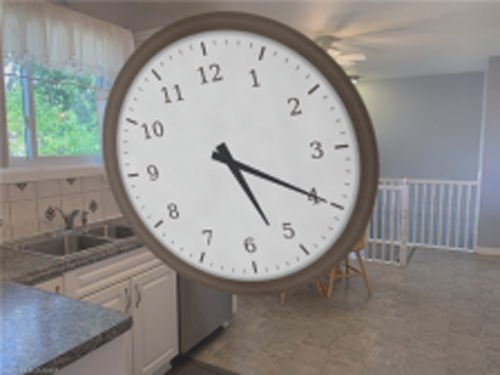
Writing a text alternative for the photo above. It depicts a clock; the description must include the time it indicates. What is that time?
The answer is 5:20
